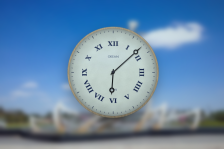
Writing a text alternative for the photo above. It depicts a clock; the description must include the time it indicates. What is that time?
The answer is 6:08
